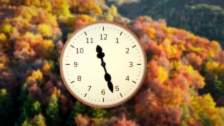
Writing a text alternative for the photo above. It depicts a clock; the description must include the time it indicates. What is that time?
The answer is 11:27
